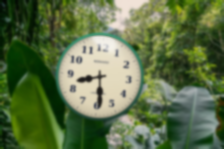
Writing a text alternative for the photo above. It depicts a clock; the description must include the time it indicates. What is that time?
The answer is 8:29
